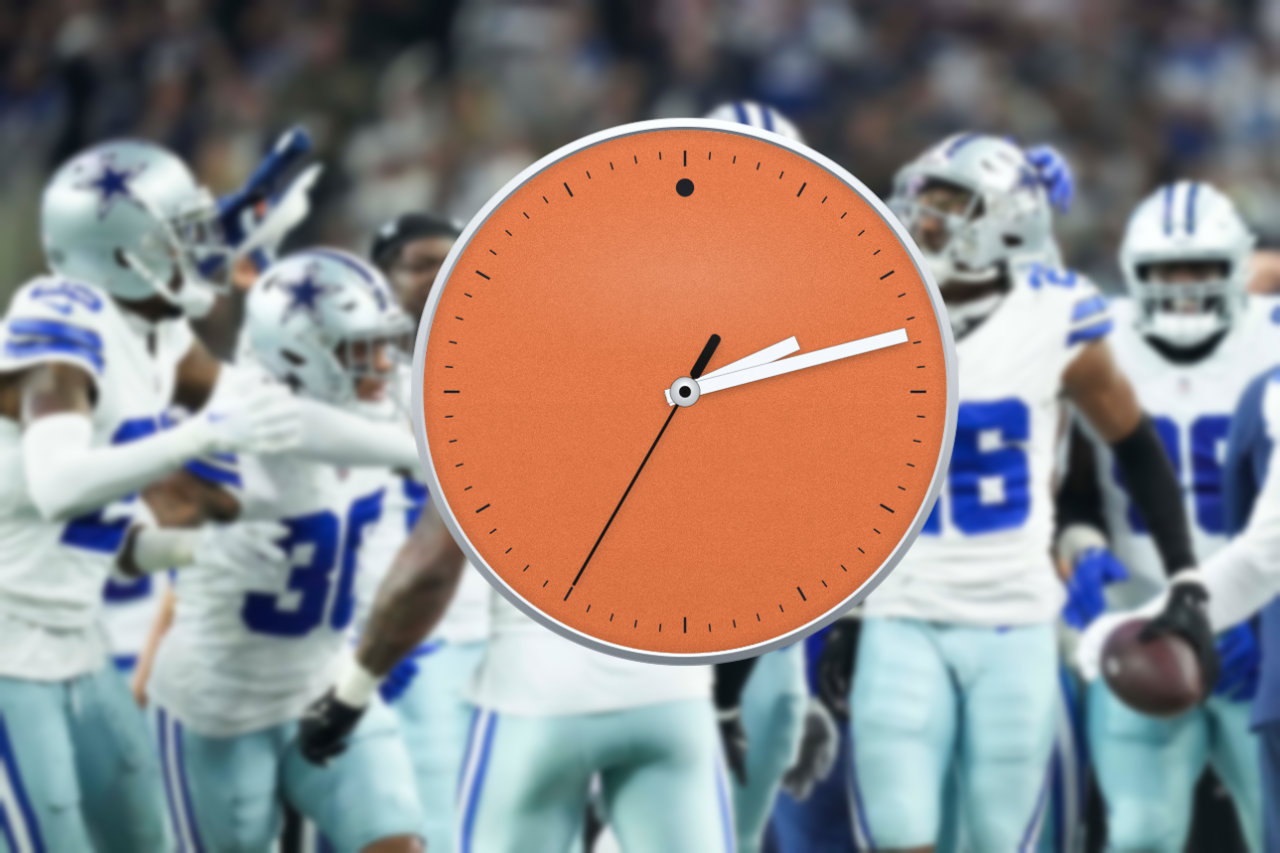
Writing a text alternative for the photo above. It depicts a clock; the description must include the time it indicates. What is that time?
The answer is 2:12:35
